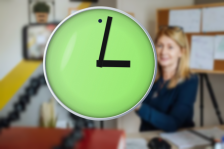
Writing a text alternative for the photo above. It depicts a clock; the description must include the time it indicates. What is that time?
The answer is 3:02
